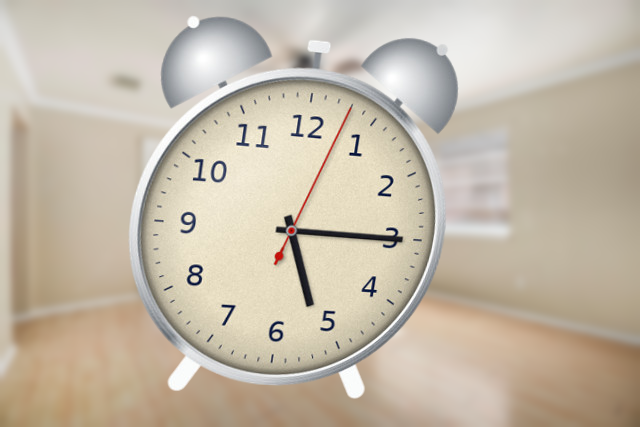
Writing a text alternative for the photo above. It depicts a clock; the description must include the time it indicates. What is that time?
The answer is 5:15:03
